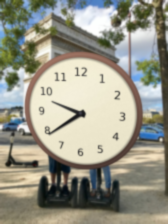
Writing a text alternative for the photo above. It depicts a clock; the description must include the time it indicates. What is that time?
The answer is 9:39
